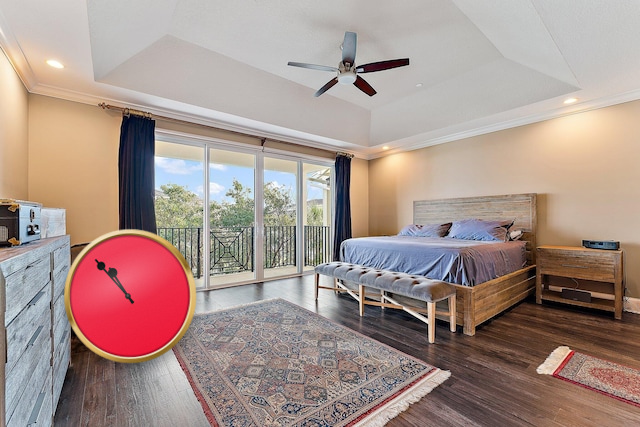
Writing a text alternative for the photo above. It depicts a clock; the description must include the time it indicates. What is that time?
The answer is 10:53
